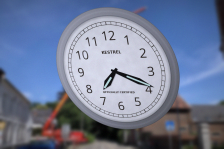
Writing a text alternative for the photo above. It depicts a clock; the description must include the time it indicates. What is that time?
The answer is 7:19
